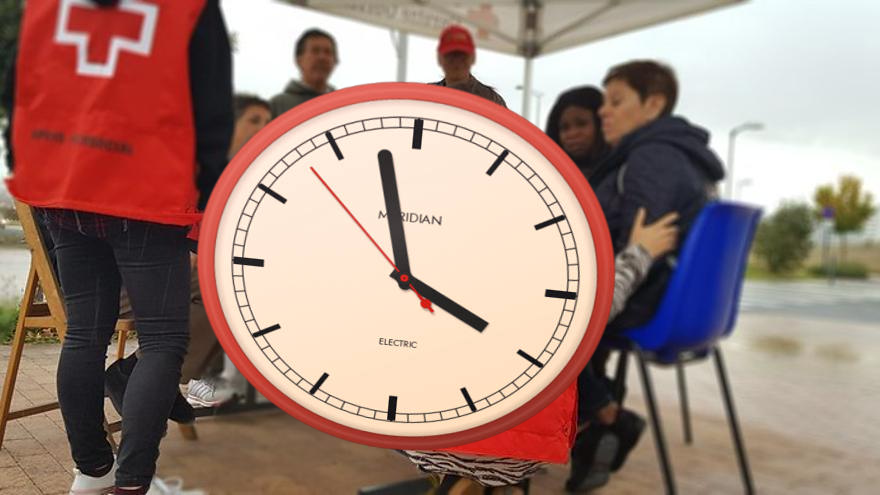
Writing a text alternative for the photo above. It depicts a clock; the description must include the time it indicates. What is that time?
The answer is 3:57:53
